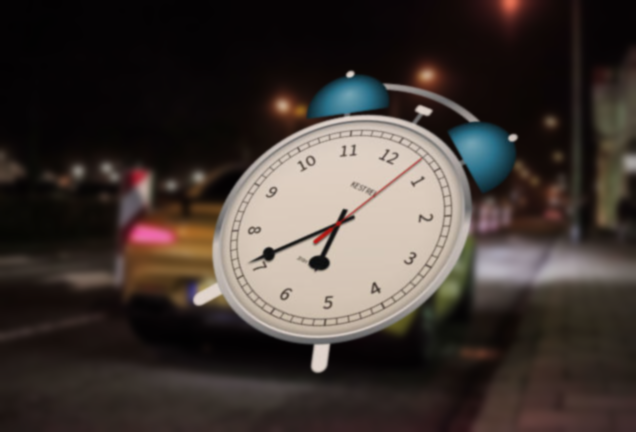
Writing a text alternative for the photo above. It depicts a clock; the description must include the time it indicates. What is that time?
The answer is 5:36:03
